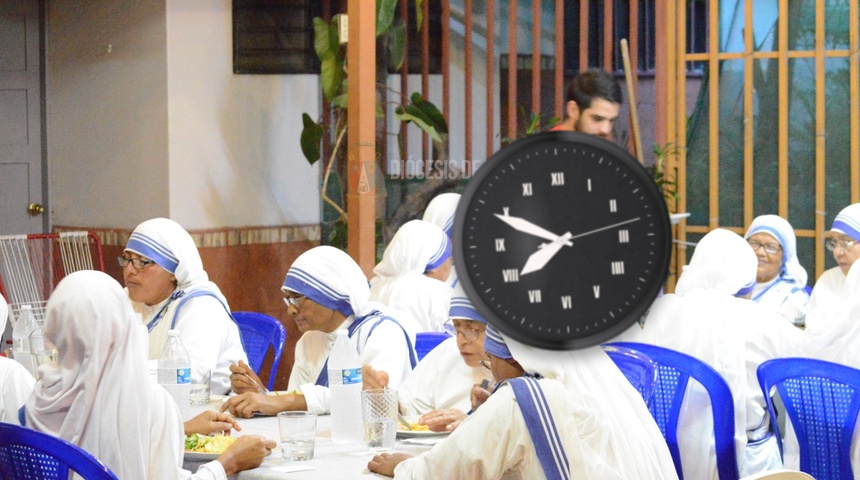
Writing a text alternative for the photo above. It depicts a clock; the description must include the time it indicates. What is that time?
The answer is 7:49:13
